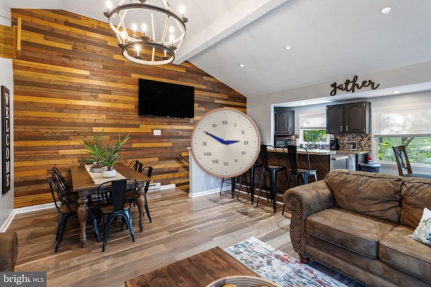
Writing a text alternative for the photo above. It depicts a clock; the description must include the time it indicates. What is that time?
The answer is 2:50
